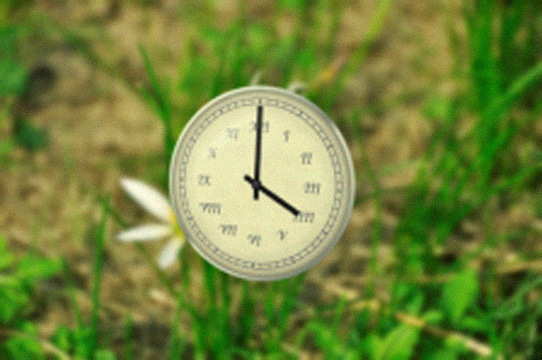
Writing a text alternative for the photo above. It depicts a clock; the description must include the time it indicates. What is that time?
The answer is 4:00
